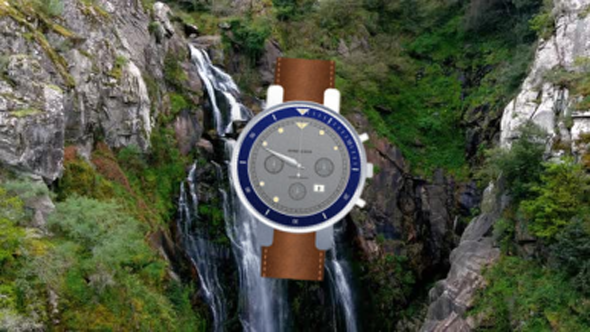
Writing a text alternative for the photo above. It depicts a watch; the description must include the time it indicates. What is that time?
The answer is 9:49
